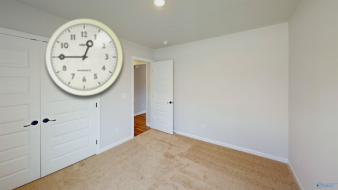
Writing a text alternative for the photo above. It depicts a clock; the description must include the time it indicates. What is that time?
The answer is 12:45
